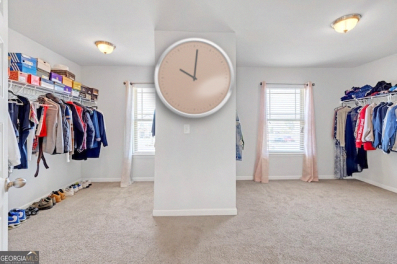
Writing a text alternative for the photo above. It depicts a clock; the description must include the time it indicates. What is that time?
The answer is 10:01
